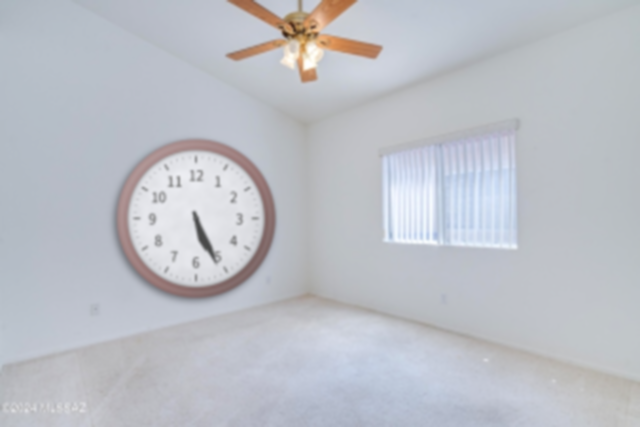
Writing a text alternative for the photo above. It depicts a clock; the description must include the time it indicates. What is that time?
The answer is 5:26
